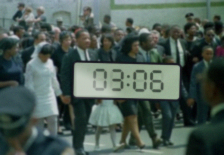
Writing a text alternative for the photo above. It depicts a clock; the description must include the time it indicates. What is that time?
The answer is 3:06
